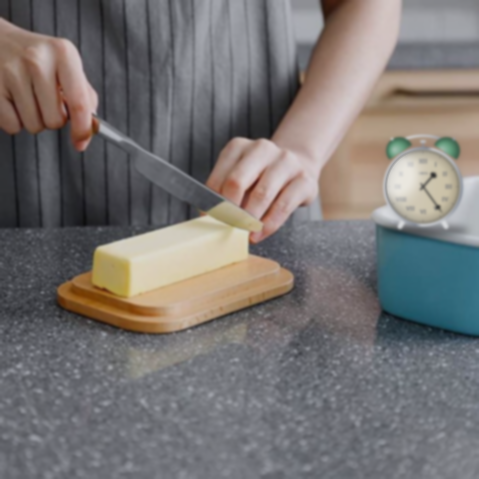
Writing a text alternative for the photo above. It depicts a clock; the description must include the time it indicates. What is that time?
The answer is 1:24
